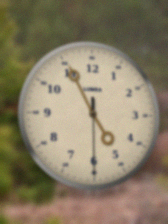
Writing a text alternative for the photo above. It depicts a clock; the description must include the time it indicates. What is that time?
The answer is 4:55:30
